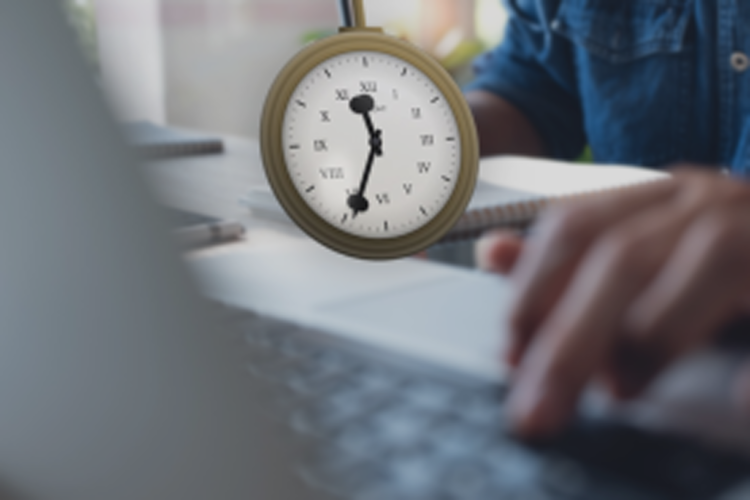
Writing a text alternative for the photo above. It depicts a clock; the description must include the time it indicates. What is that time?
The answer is 11:34
